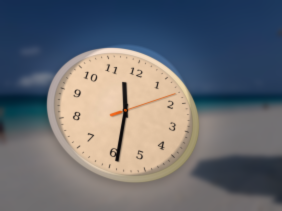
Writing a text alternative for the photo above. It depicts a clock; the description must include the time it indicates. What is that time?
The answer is 11:29:08
